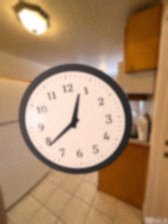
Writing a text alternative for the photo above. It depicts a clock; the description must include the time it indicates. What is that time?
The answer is 12:39
